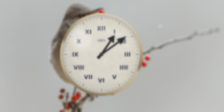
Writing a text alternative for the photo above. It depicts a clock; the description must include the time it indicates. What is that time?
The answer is 1:09
